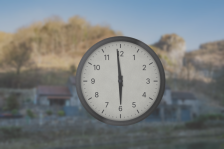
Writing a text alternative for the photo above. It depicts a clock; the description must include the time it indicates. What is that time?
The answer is 5:59
